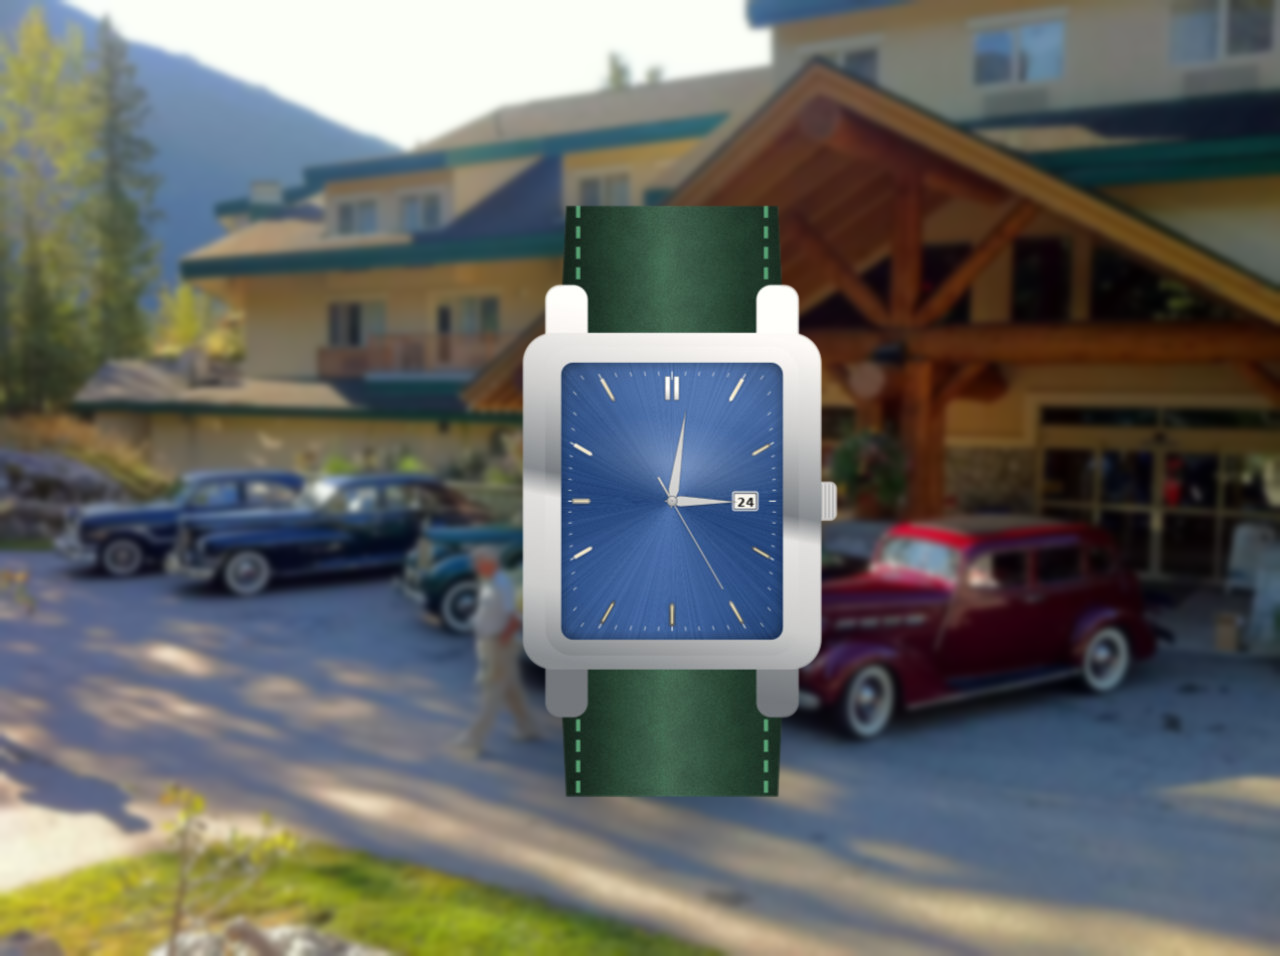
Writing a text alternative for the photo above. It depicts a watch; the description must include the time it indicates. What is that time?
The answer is 3:01:25
